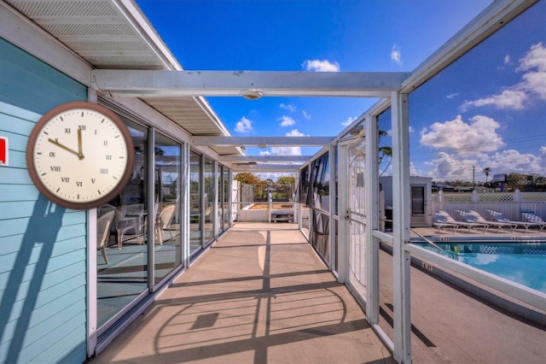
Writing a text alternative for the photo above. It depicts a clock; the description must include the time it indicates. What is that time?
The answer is 11:49
